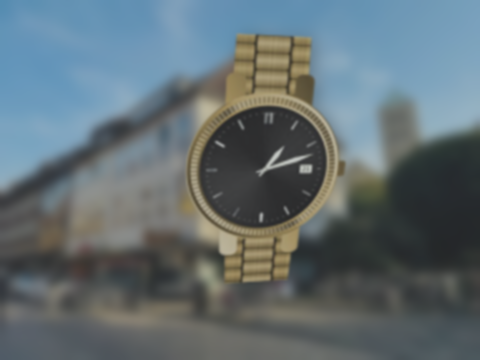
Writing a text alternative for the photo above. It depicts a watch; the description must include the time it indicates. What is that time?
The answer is 1:12
